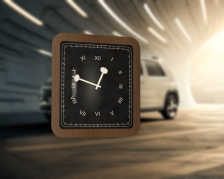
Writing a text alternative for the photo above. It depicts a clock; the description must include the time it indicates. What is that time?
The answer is 12:48
